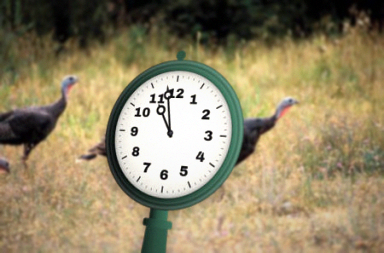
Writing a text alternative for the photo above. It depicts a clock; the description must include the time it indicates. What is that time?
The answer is 10:58
